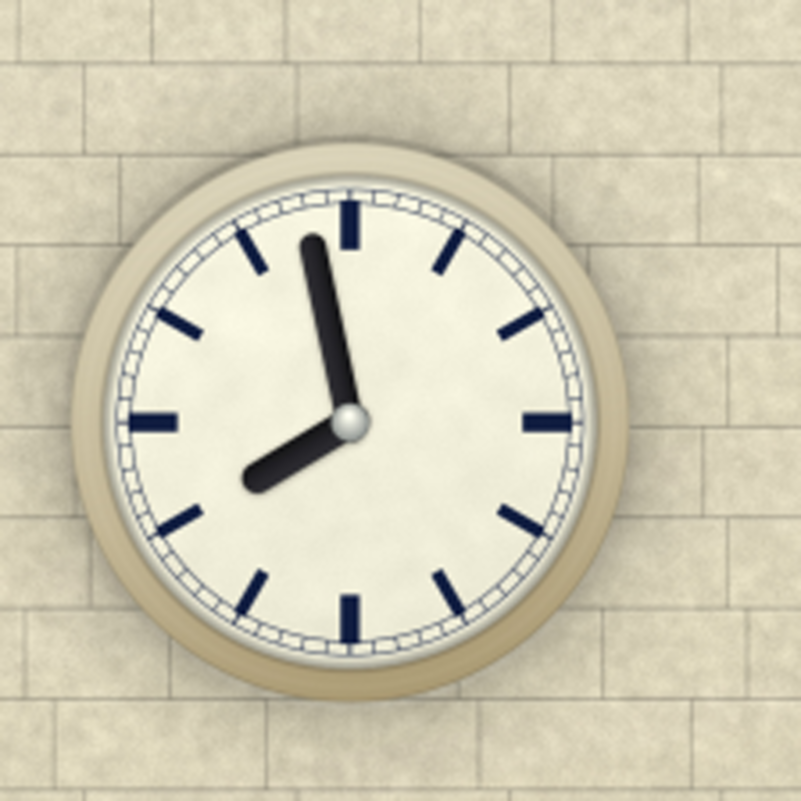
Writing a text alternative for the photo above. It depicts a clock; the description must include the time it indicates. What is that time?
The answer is 7:58
